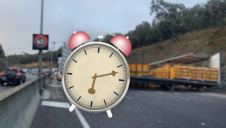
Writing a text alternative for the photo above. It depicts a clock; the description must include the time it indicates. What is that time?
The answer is 6:12
